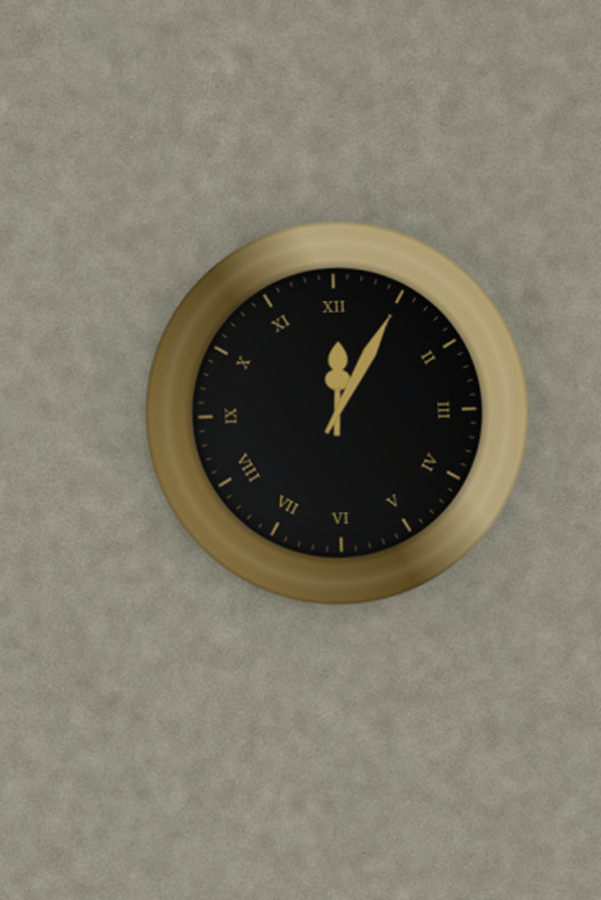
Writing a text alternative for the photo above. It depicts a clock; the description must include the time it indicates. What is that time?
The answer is 12:05
